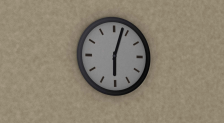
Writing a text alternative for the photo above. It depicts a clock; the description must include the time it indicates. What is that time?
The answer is 6:03
